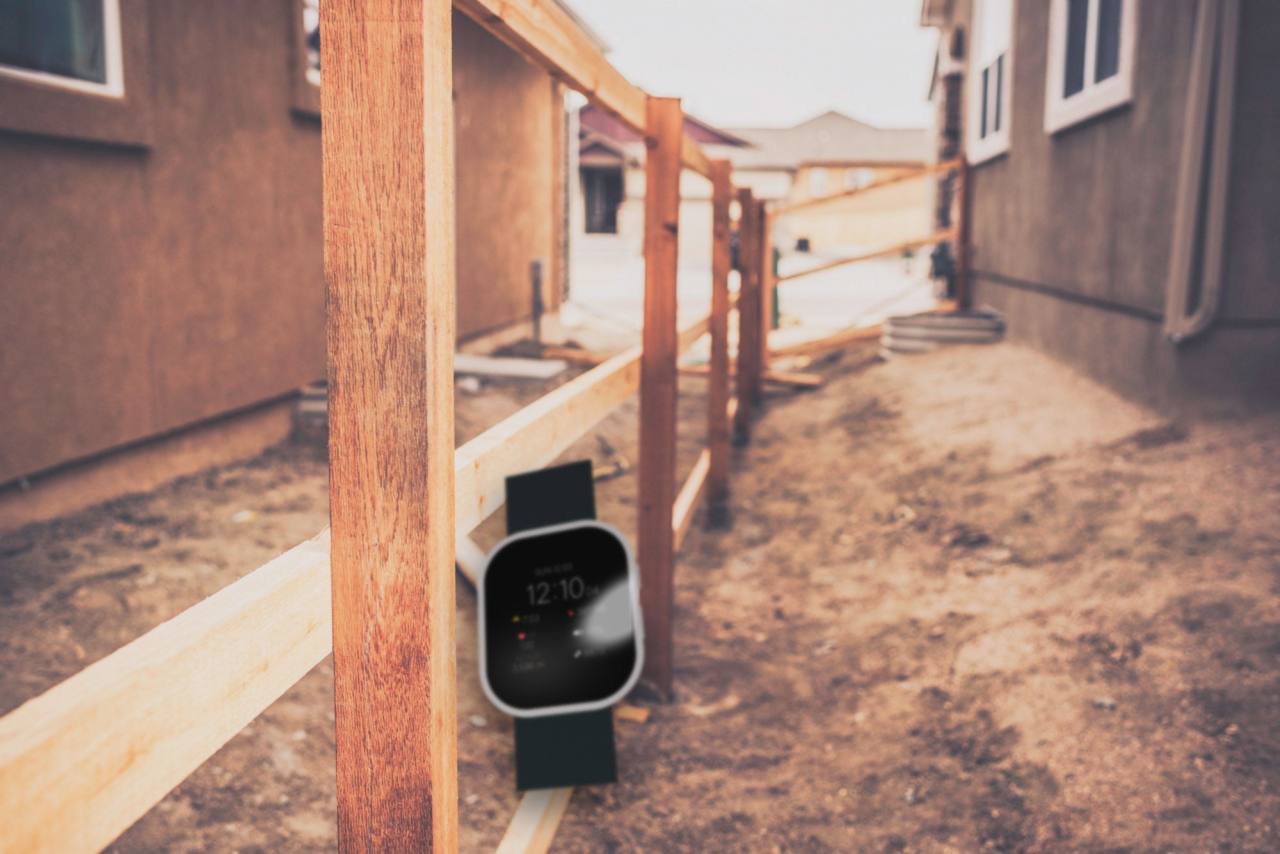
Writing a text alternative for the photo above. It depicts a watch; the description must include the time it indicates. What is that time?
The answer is 12:10
